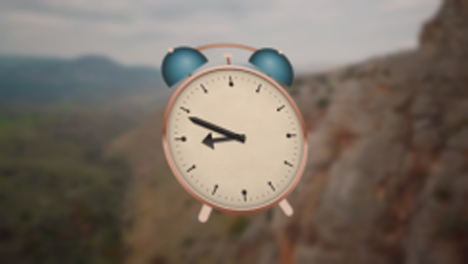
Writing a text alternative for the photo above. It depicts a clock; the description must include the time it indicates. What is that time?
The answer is 8:49
